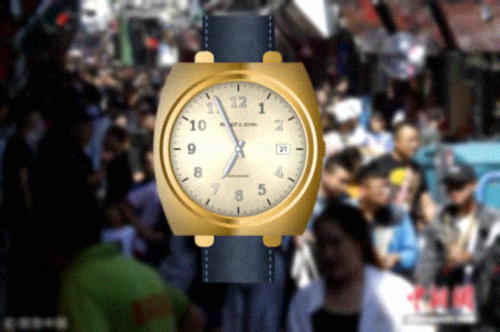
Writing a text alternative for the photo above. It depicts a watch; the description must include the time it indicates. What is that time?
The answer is 6:56
